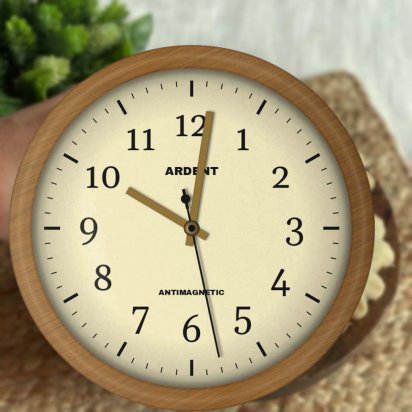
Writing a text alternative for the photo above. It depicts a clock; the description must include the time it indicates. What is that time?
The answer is 10:01:28
